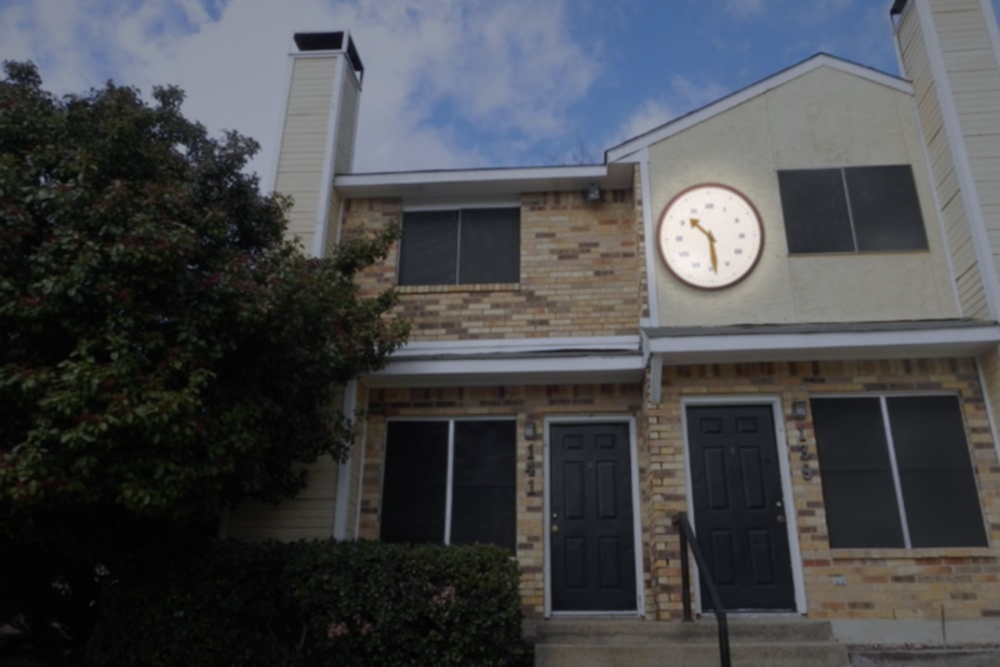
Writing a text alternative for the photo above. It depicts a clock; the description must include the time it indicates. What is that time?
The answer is 10:29
